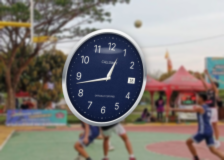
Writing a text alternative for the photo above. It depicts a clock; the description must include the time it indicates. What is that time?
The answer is 12:43
